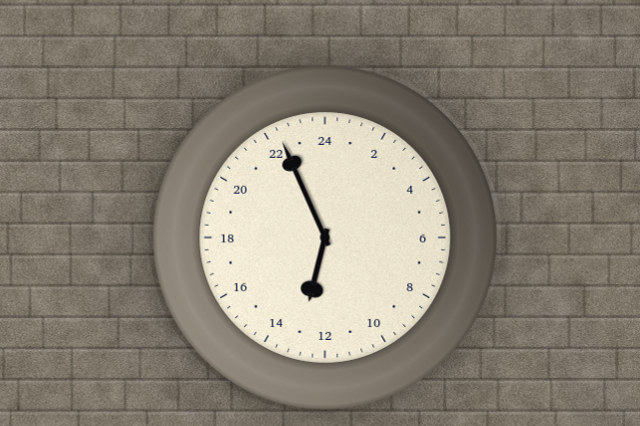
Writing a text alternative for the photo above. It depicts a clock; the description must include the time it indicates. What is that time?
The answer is 12:56
